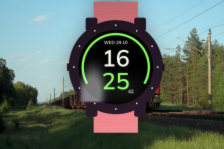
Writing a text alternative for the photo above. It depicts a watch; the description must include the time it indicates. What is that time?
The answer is 16:25
